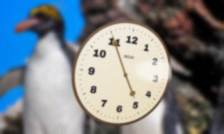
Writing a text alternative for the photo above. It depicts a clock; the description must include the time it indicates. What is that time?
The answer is 4:55
